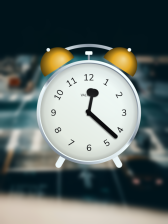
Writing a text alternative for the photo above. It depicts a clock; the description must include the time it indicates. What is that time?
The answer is 12:22
